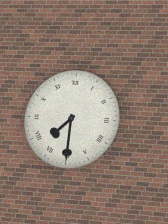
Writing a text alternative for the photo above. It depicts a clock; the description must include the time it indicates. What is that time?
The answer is 7:30
